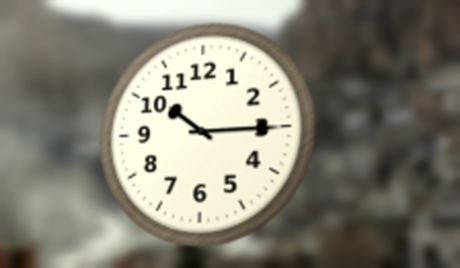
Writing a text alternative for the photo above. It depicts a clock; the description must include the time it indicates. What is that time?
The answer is 10:15
